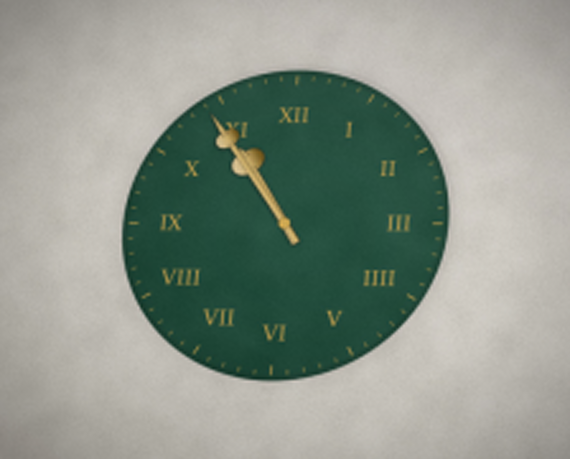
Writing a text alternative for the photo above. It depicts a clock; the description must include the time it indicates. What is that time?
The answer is 10:54
